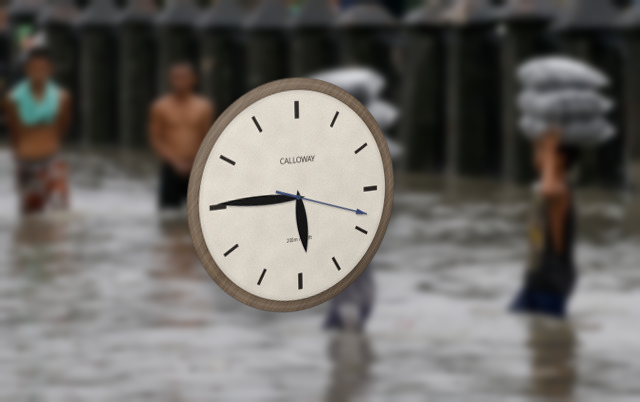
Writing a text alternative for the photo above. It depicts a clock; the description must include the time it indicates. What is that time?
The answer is 5:45:18
